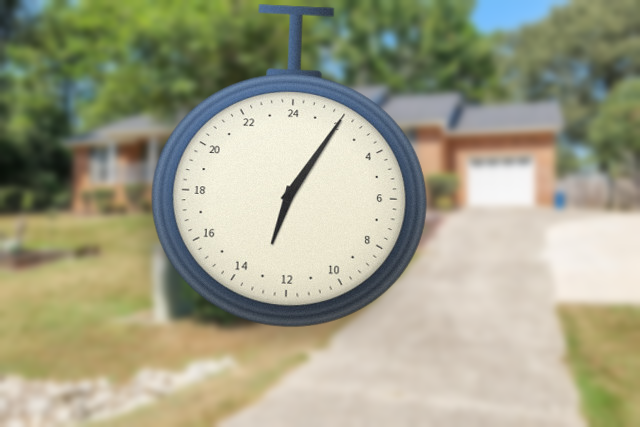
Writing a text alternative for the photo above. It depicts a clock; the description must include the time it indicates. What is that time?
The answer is 13:05
